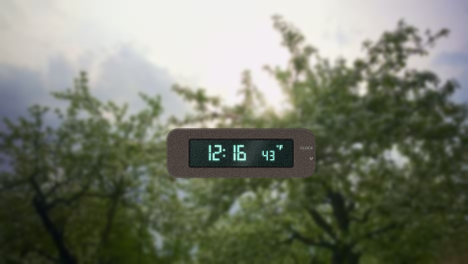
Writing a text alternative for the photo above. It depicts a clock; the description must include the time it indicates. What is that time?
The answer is 12:16
